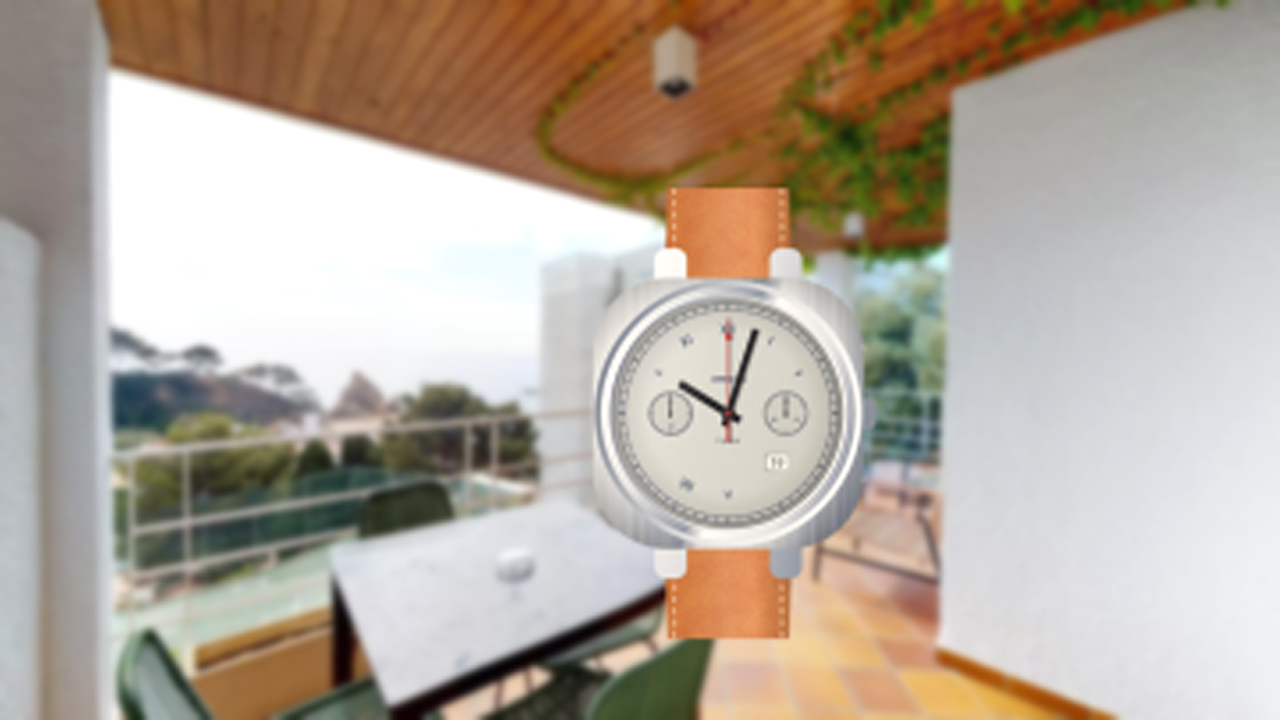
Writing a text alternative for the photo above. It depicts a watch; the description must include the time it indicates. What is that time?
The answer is 10:03
